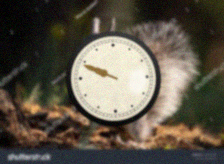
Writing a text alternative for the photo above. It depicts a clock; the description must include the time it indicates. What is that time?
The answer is 9:49
